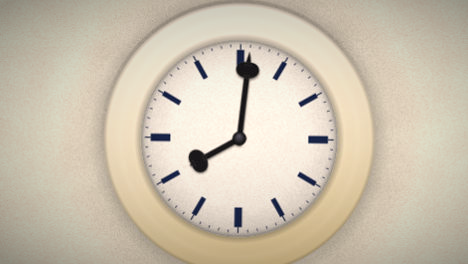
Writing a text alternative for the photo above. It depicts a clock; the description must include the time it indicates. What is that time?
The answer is 8:01
